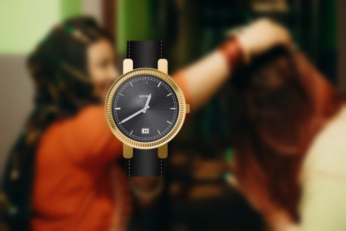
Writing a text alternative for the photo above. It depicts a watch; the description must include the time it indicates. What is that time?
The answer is 12:40
